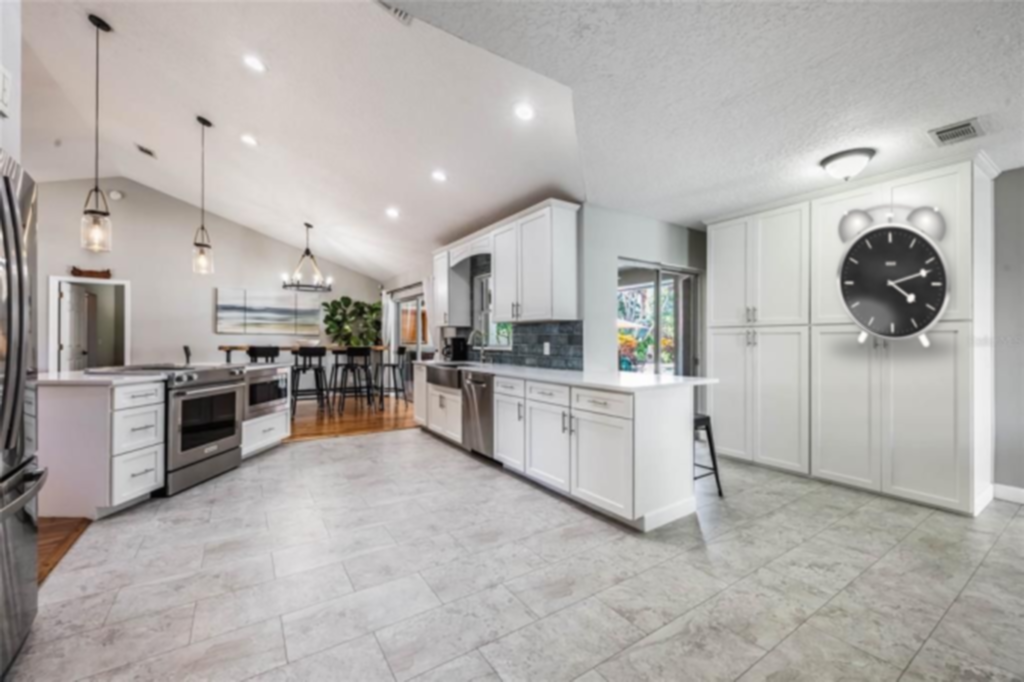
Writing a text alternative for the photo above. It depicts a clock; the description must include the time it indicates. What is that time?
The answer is 4:12
